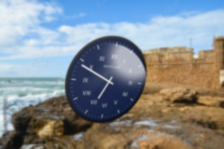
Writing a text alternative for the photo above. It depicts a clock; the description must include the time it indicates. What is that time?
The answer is 6:49
